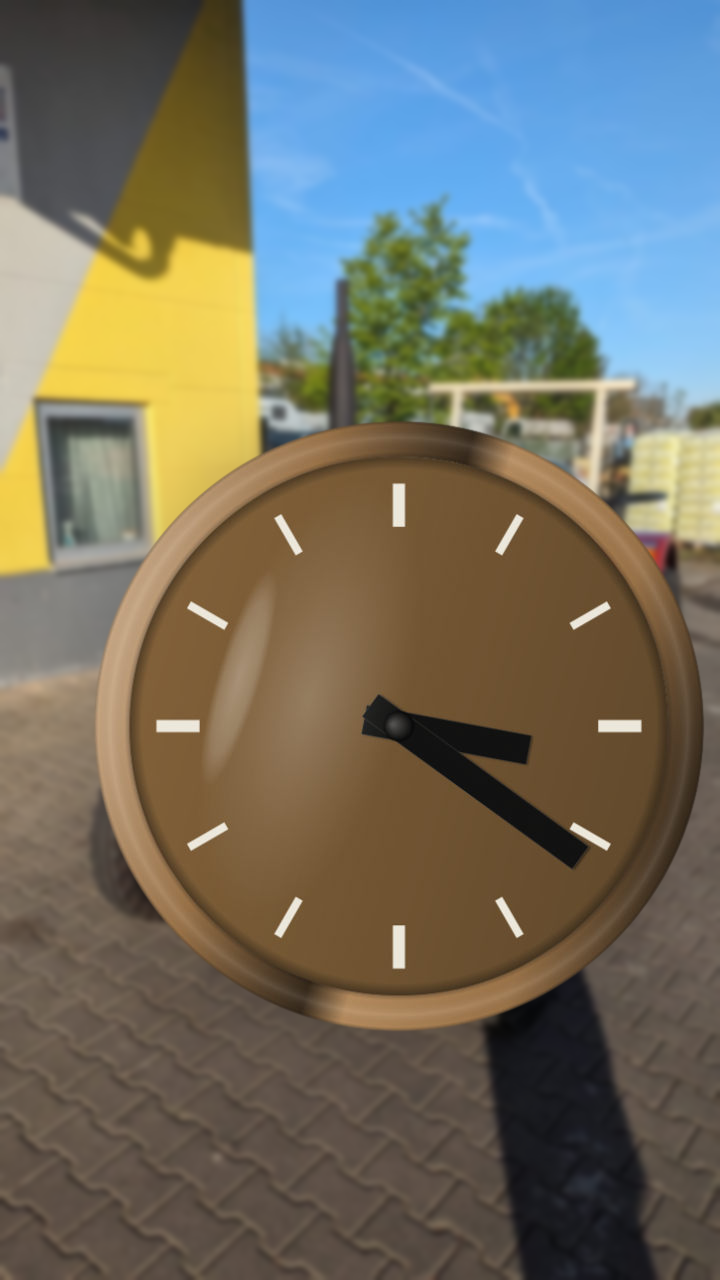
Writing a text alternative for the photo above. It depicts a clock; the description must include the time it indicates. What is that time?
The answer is 3:21
